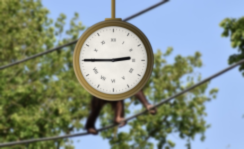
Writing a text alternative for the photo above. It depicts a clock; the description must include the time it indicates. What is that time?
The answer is 2:45
